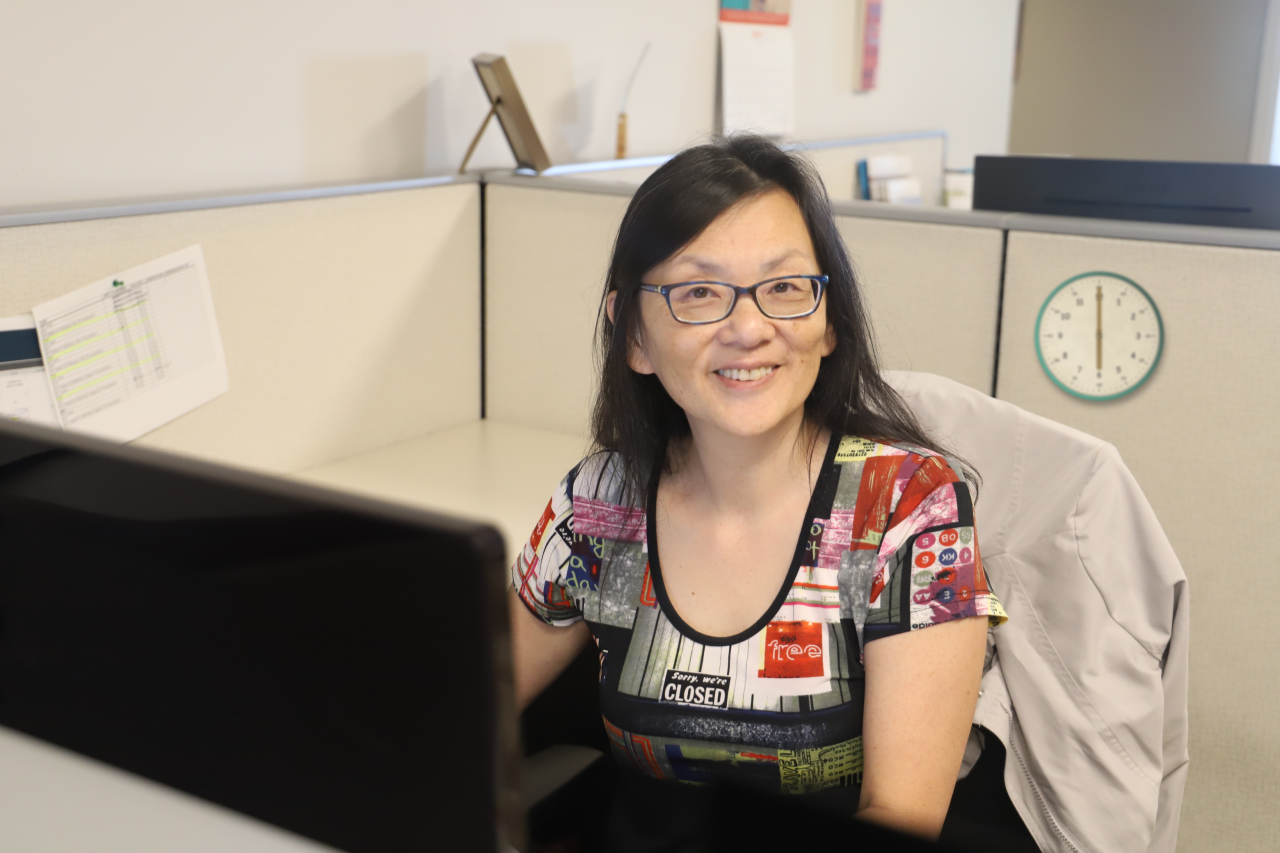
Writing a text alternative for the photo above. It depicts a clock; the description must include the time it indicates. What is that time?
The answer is 6:00
